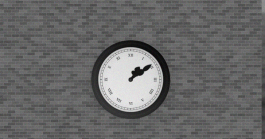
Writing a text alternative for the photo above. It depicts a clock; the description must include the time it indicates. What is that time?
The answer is 1:09
